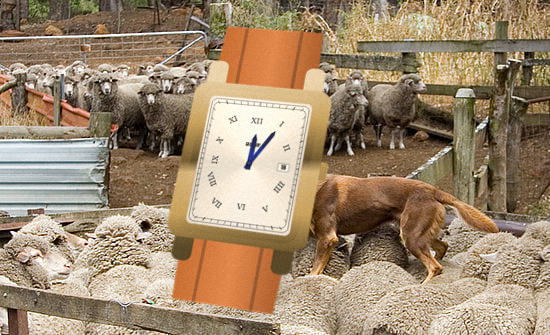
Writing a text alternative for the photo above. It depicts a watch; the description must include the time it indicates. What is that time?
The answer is 12:05
